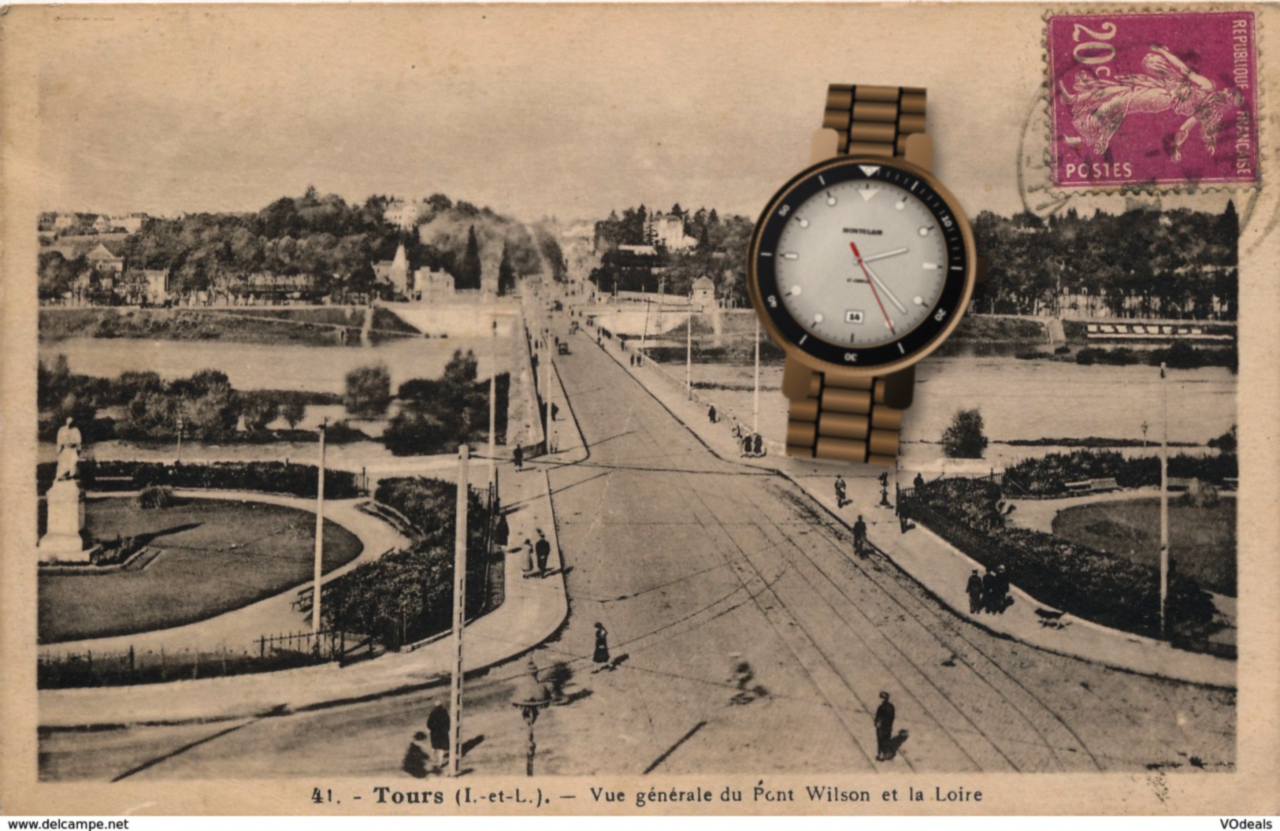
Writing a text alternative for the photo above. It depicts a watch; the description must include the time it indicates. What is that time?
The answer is 2:22:25
